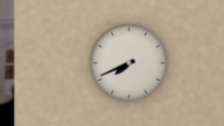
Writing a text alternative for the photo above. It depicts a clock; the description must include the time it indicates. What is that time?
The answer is 7:41
